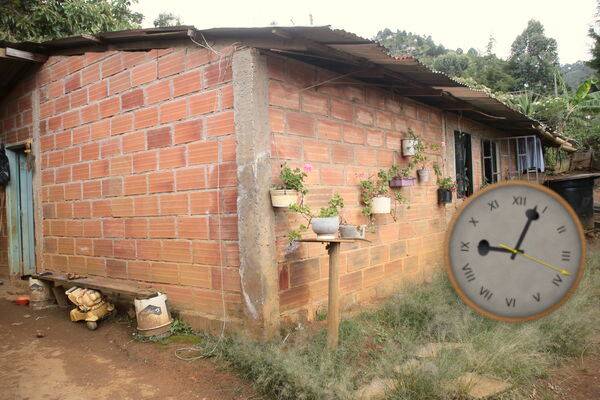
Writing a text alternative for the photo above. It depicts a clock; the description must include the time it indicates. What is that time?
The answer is 9:03:18
